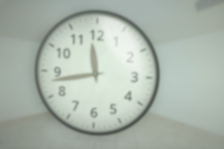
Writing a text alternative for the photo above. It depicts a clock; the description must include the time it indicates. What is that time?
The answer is 11:43
